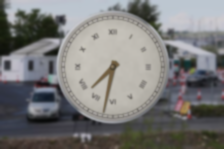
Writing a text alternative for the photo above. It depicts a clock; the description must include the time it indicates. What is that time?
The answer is 7:32
